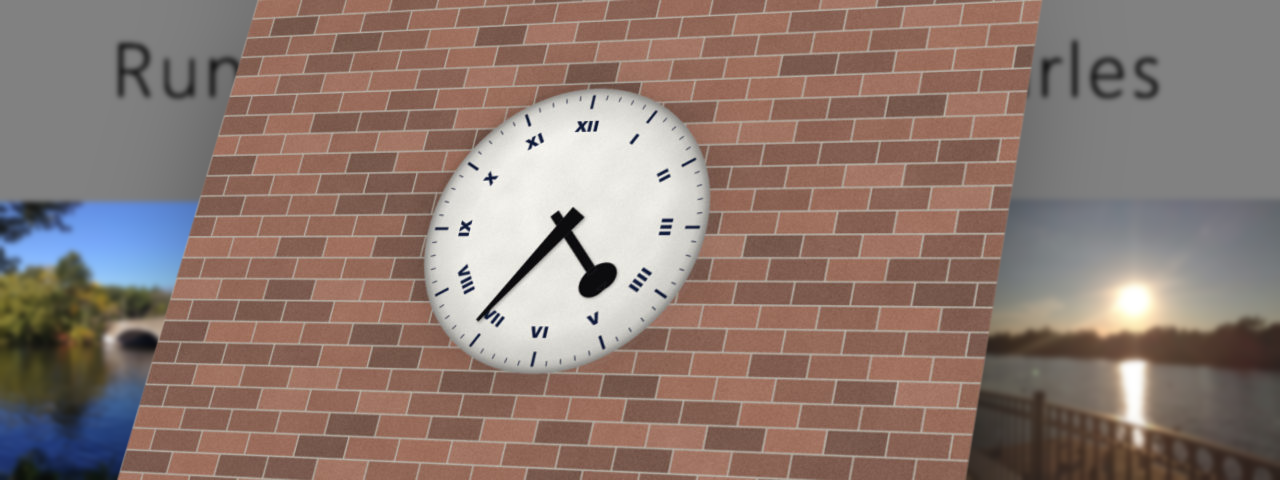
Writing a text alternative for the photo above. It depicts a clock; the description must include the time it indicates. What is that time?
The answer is 4:36
